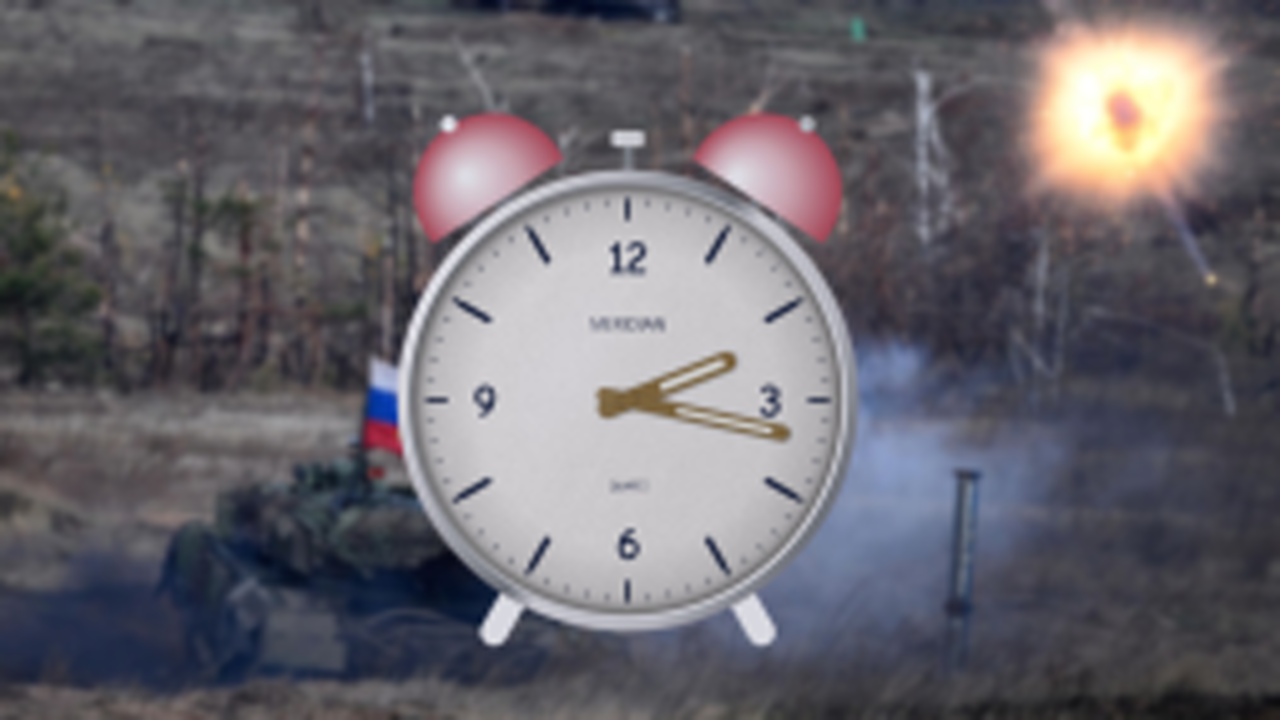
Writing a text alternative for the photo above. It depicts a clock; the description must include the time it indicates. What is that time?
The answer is 2:17
